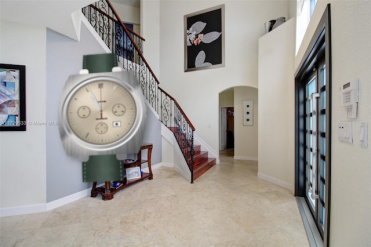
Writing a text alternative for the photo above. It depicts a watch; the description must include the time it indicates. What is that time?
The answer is 10:56
